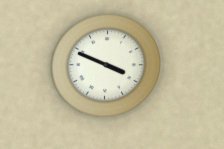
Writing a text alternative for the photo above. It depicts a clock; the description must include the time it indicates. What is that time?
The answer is 3:49
